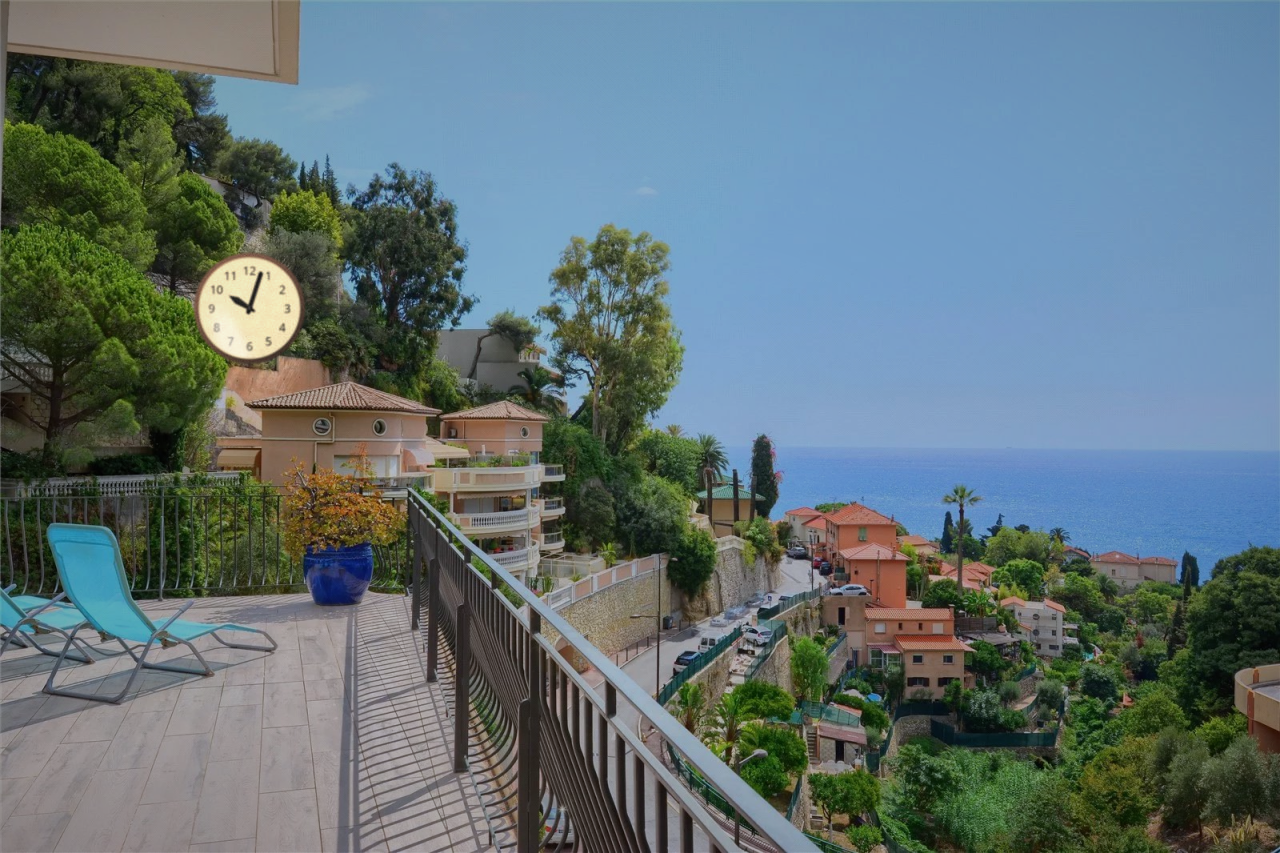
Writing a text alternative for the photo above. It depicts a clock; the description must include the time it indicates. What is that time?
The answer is 10:03
